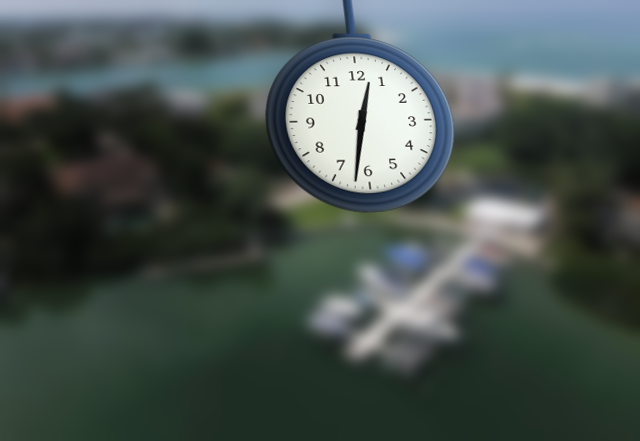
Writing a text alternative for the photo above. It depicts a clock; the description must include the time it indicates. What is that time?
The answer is 12:32
